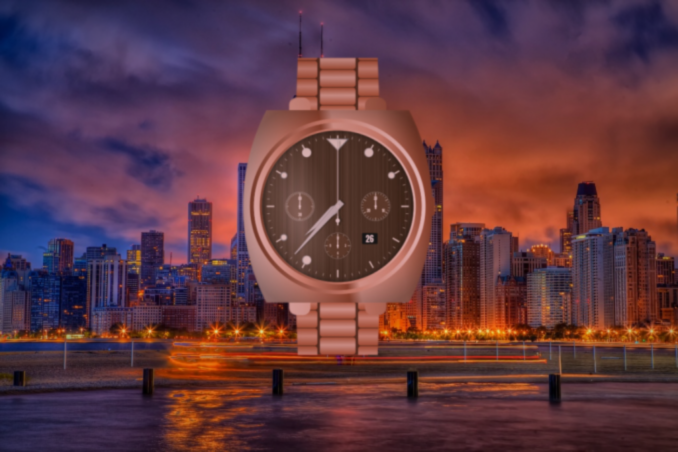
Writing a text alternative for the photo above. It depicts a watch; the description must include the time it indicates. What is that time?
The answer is 7:37
